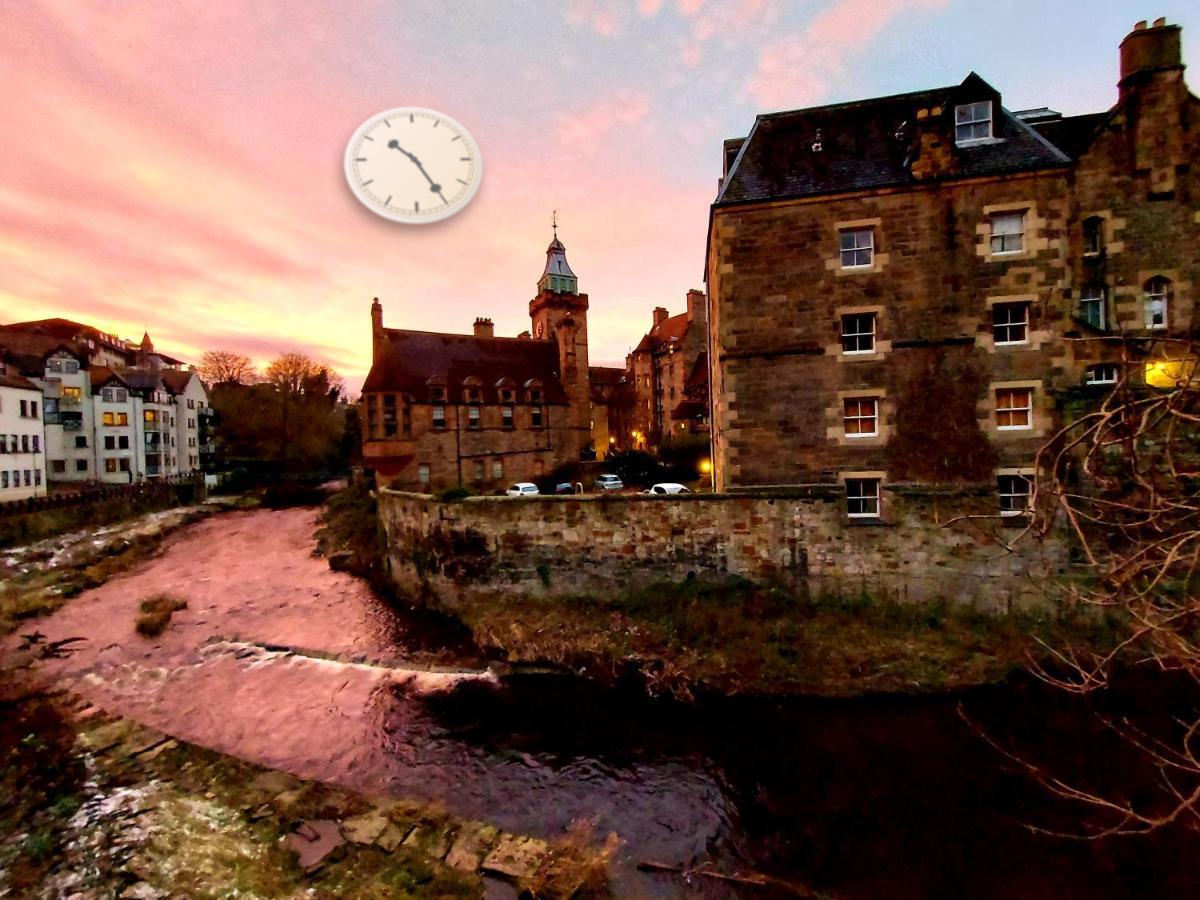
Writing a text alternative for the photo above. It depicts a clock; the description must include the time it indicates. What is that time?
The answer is 10:25
